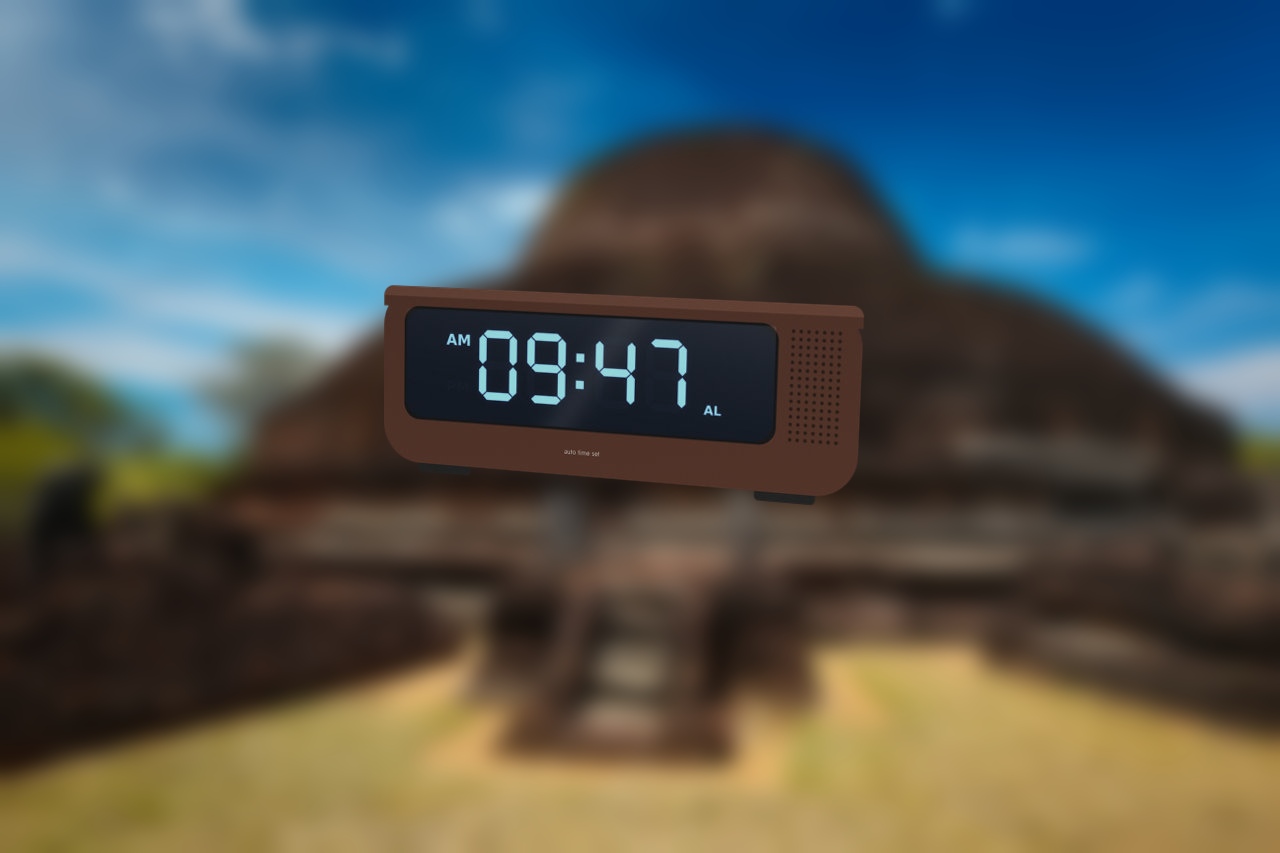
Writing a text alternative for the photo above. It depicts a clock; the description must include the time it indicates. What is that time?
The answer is 9:47
